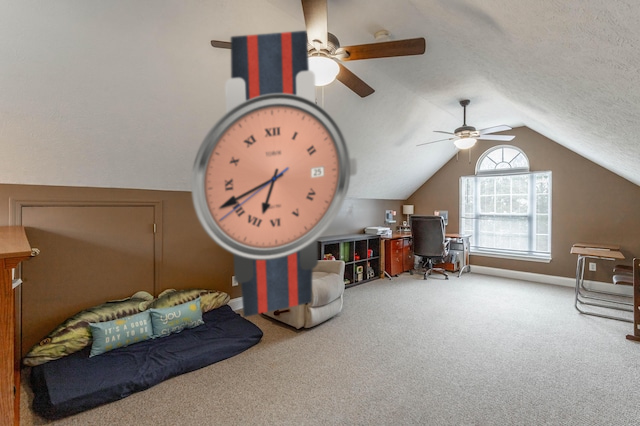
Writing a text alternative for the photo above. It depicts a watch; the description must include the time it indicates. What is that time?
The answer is 6:41:40
